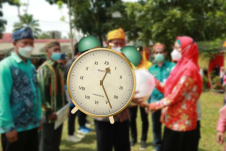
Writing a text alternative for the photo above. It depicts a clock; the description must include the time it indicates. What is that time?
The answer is 12:24
